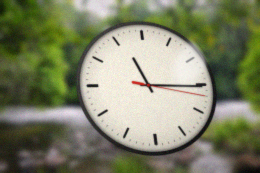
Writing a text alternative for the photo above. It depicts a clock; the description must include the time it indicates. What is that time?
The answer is 11:15:17
